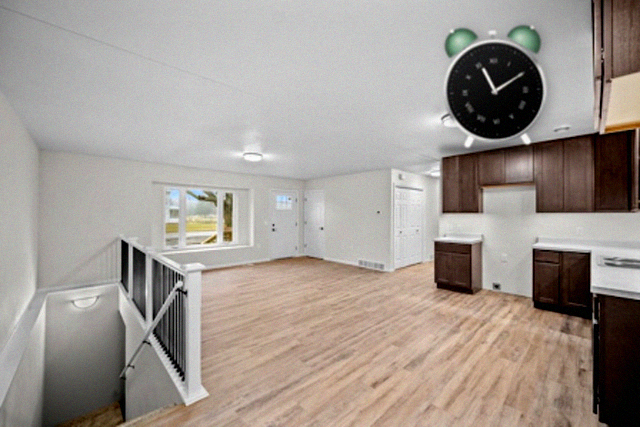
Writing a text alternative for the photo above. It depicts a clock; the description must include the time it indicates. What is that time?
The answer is 11:10
